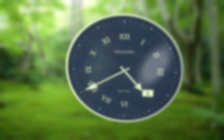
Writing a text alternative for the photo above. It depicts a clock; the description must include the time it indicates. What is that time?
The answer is 4:40
